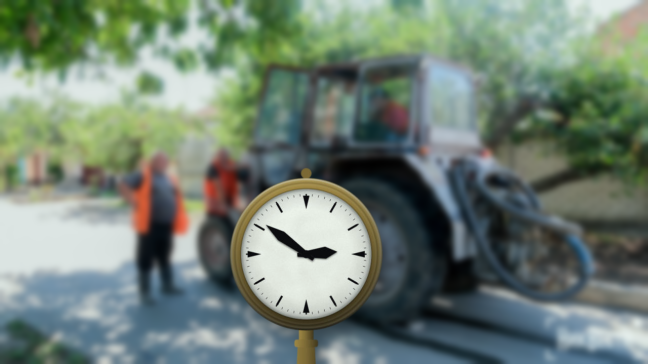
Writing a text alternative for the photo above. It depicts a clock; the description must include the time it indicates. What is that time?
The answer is 2:51
